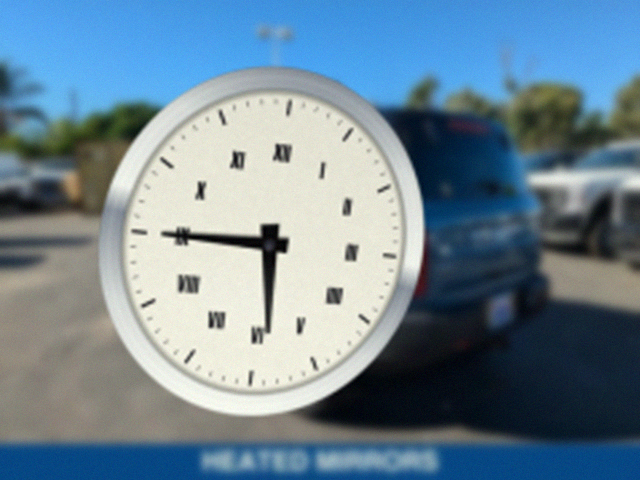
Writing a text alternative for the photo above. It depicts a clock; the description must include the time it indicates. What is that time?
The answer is 5:45
